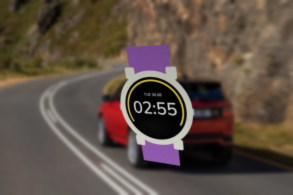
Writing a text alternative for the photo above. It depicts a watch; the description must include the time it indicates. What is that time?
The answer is 2:55
